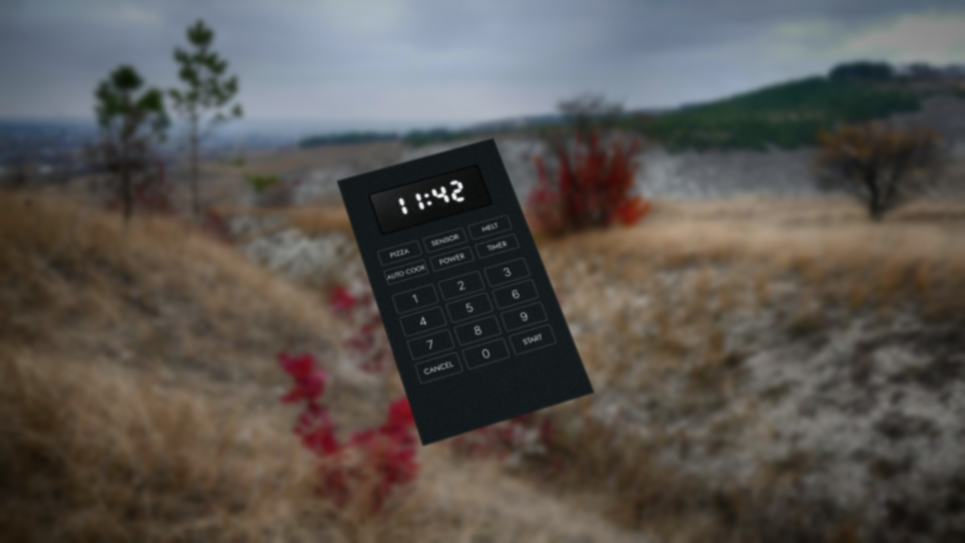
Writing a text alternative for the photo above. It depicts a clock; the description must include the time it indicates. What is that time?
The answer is 11:42
